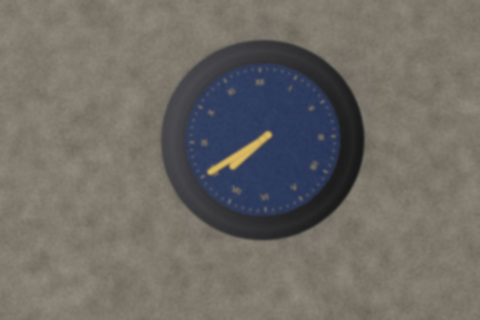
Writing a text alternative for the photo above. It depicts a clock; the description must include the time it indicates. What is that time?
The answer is 7:40
